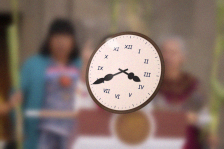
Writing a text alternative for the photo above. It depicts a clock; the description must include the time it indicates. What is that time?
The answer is 3:40
